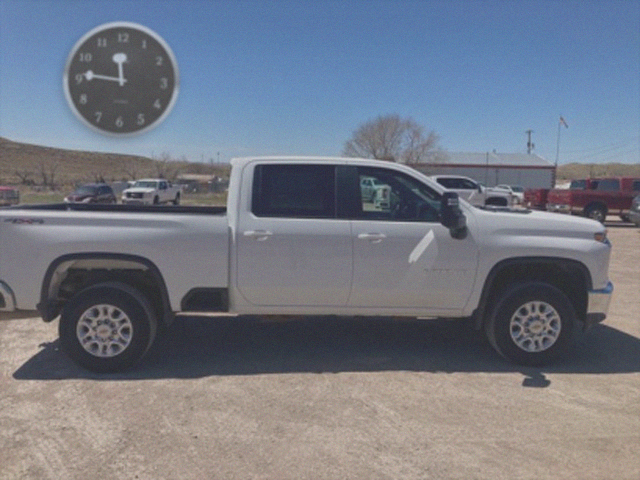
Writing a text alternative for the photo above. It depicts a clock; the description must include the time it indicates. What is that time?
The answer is 11:46
